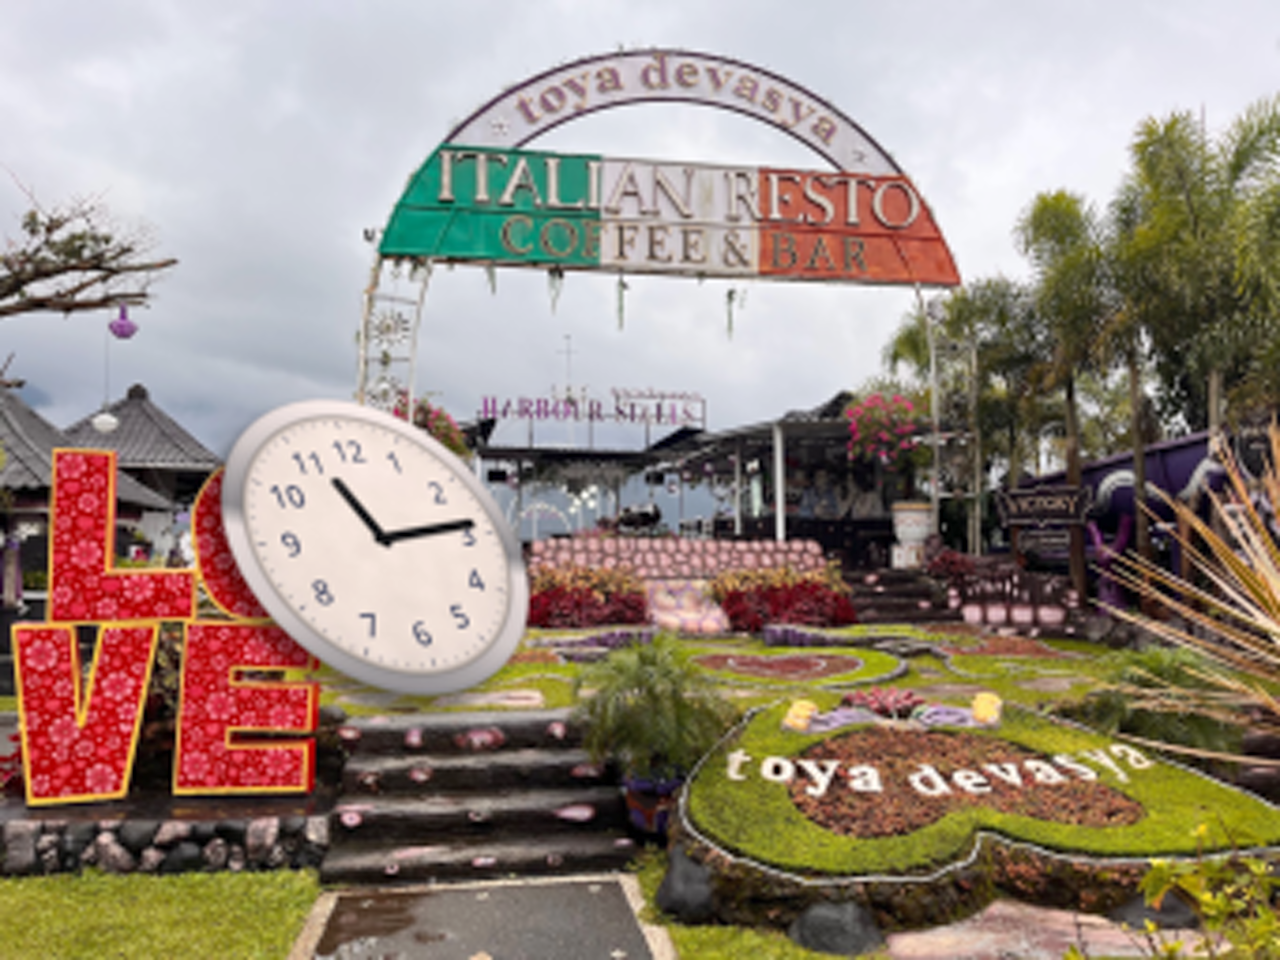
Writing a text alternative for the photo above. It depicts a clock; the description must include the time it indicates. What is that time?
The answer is 11:14
